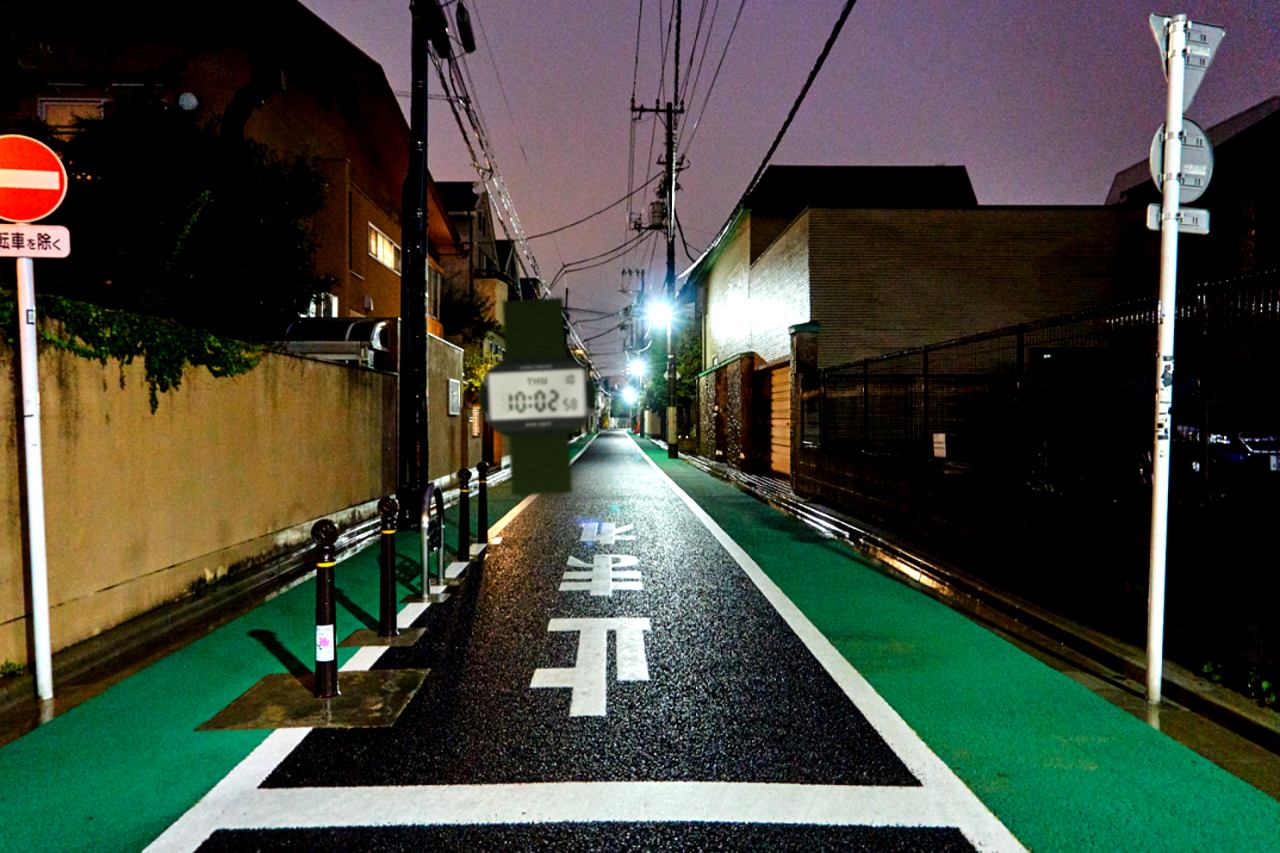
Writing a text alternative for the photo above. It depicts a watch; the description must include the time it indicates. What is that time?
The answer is 10:02
